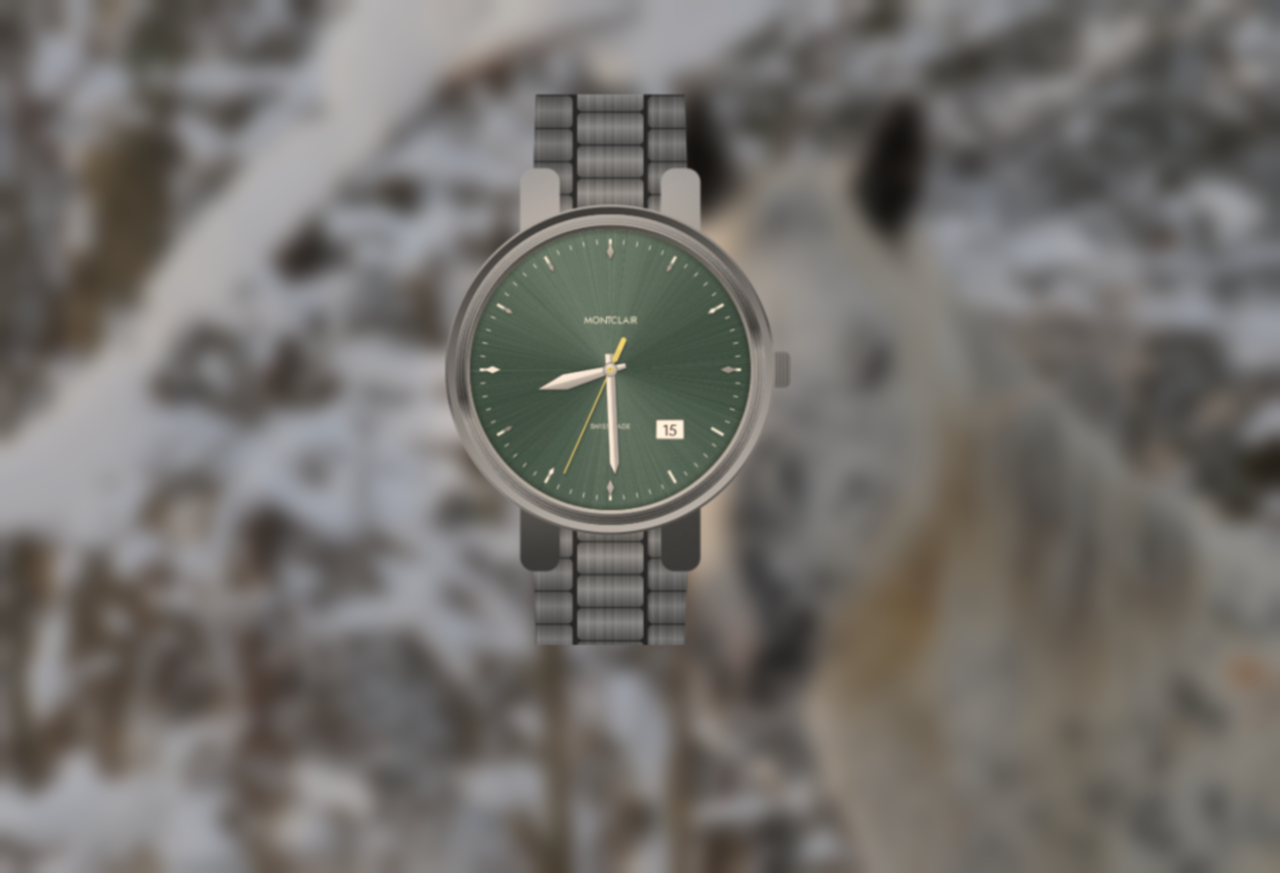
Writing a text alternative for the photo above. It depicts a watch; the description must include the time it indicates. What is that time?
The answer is 8:29:34
